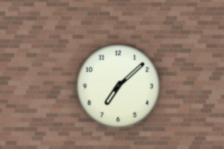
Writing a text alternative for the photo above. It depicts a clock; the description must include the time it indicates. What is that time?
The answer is 7:08
